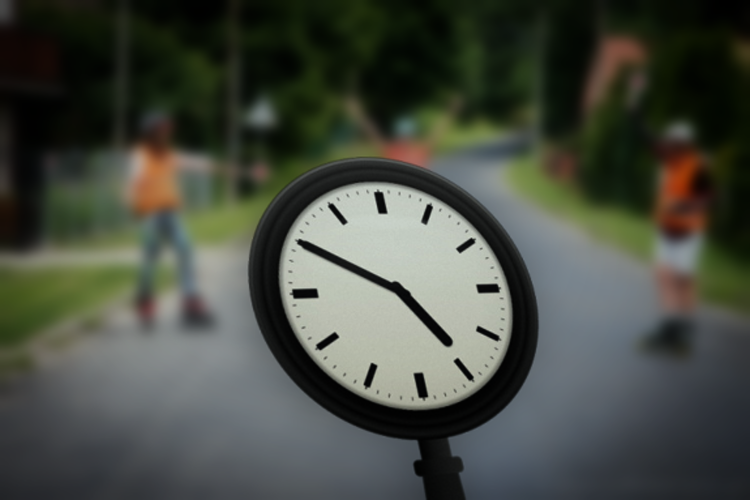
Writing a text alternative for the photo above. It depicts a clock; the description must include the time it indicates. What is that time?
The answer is 4:50
